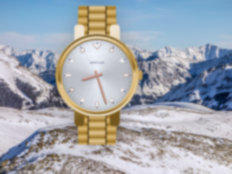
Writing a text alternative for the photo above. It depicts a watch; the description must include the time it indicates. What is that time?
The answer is 8:27
